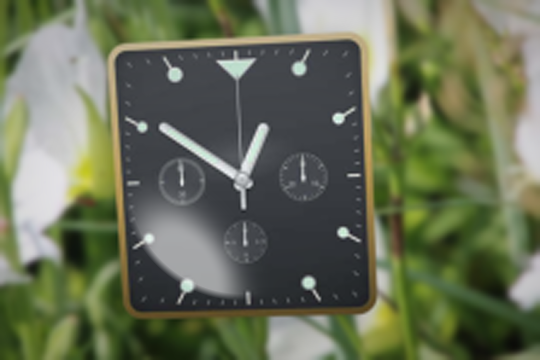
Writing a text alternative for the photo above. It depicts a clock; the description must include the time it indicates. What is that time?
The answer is 12:51
